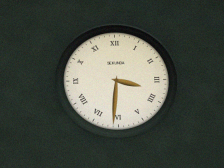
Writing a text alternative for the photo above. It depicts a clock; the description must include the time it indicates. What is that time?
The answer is 3:31
